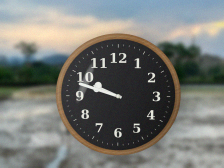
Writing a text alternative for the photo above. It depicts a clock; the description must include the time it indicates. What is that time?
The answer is 9:48
